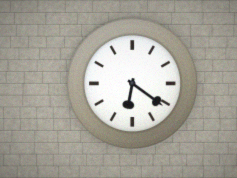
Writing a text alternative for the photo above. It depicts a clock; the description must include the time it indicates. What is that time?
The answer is 6:21
